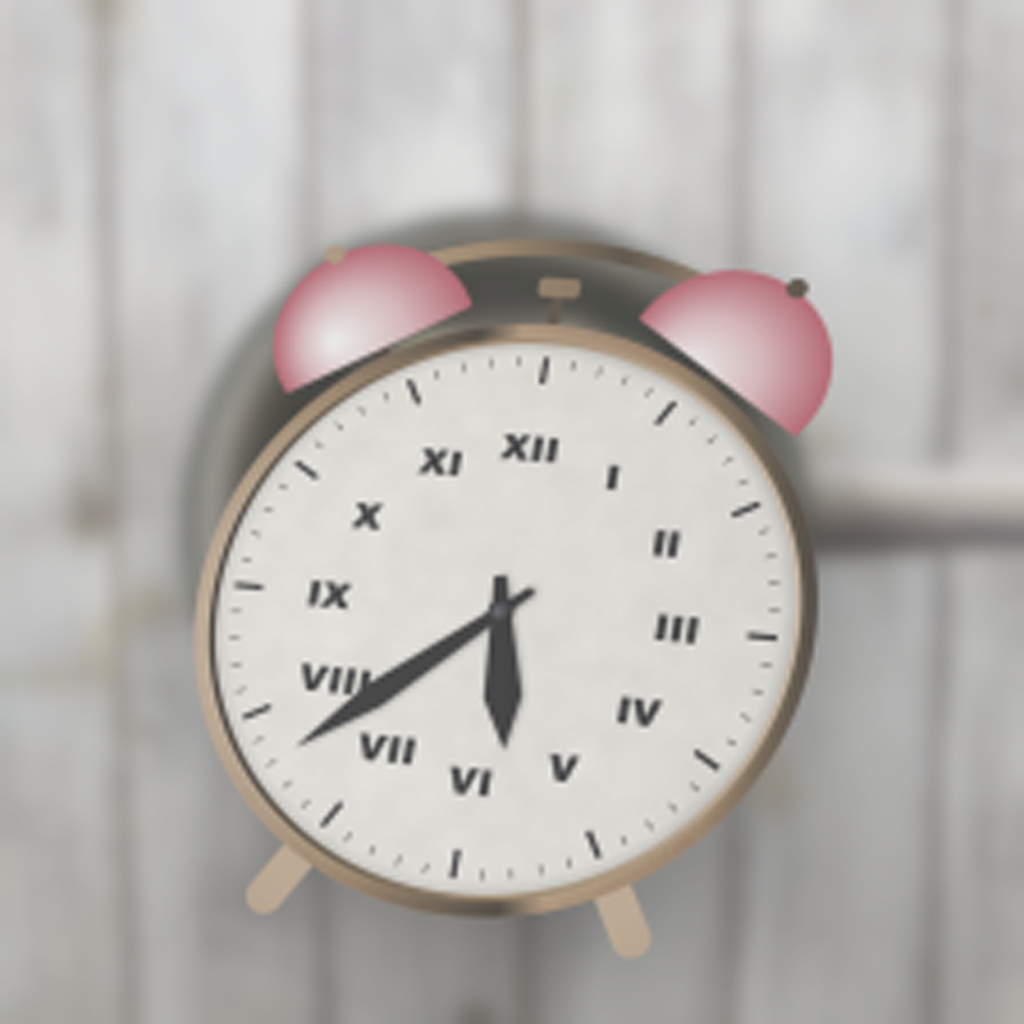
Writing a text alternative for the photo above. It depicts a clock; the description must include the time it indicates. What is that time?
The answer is 5:38
